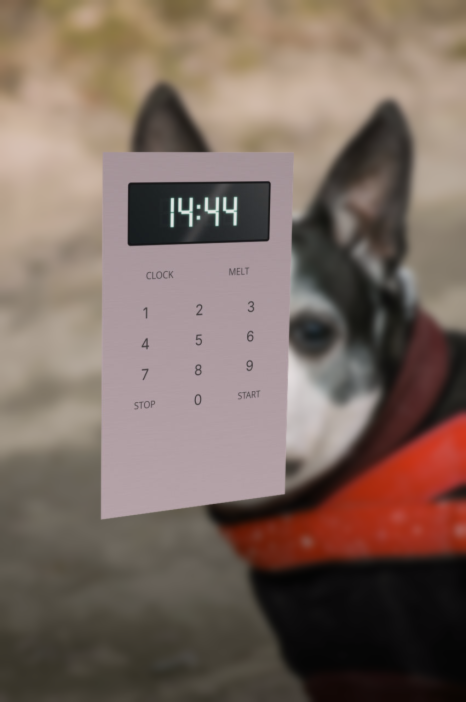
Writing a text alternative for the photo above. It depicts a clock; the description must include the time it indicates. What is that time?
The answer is 14:44
